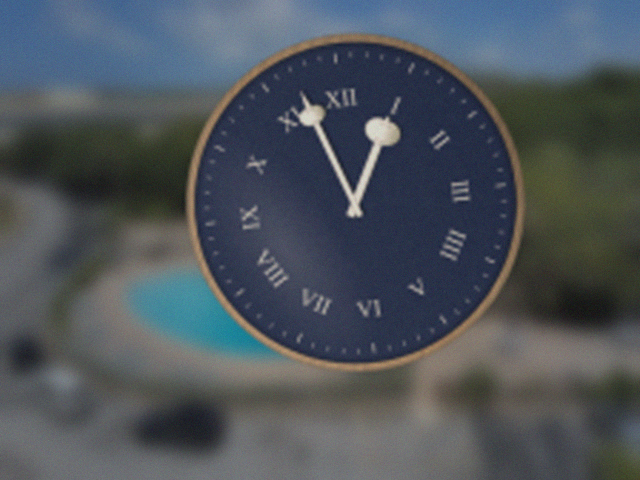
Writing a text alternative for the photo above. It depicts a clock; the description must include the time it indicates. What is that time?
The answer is 12:57
